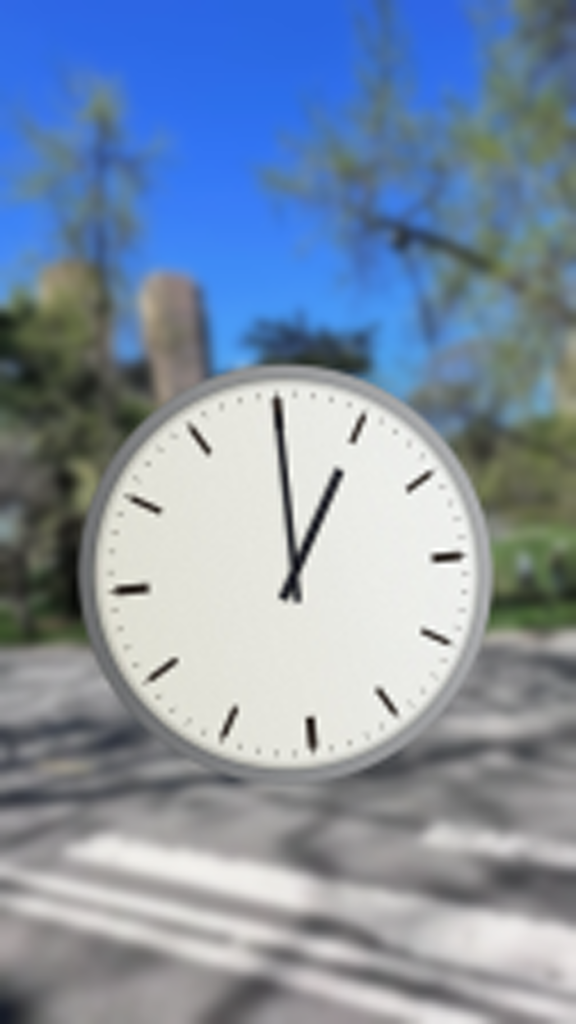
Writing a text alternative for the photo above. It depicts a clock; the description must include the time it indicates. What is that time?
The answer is 1:00
